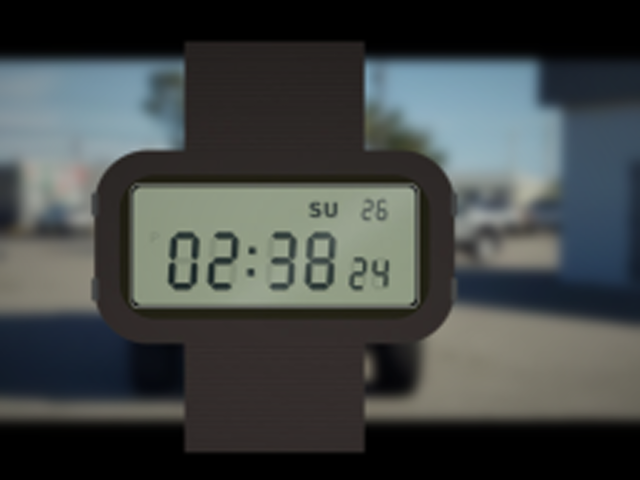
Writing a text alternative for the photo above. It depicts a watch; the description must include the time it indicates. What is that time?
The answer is 2:38:24
